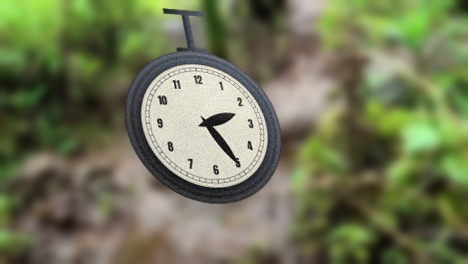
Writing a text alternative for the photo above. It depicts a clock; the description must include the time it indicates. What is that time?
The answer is 2:25
